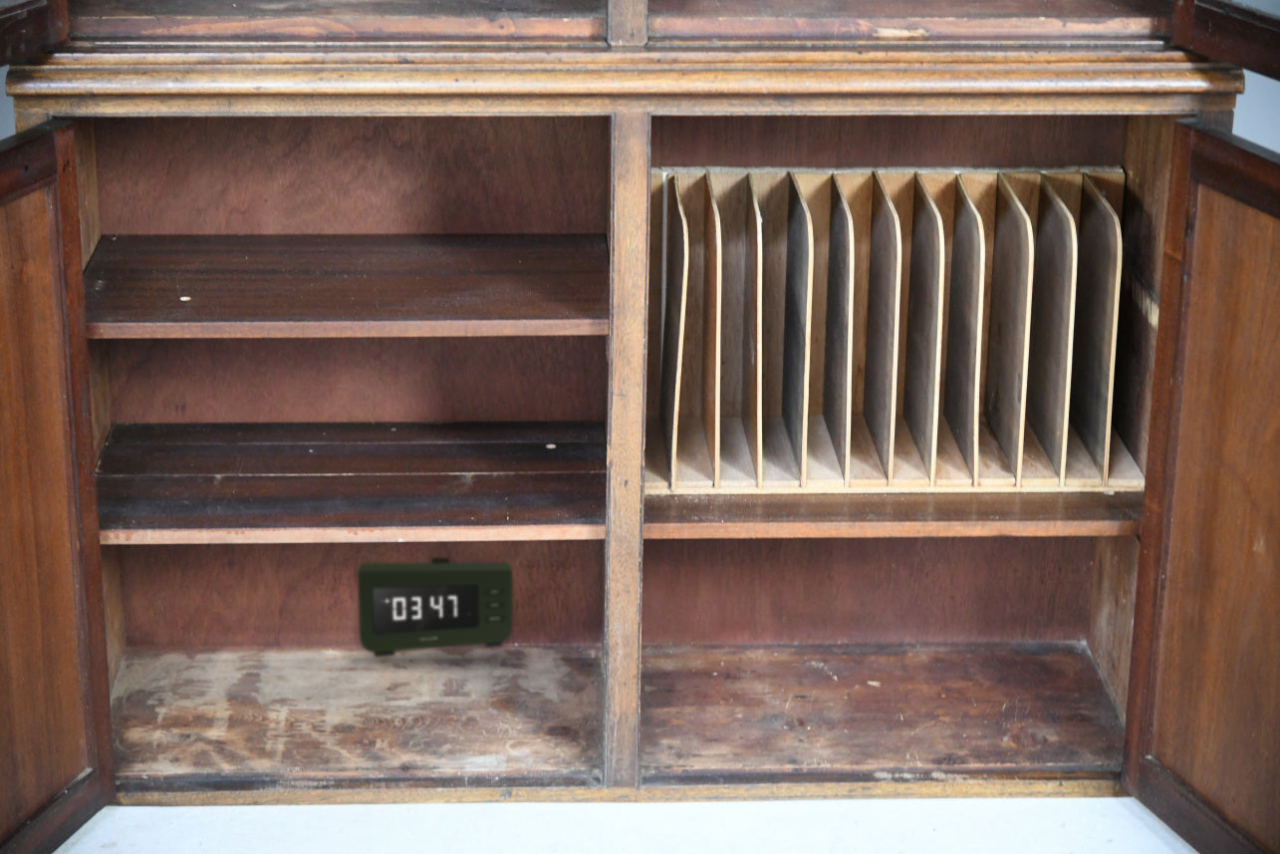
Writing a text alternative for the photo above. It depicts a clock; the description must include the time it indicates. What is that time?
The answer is 3:47
